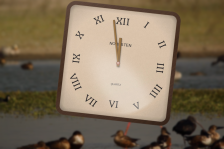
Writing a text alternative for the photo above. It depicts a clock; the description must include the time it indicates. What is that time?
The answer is 11:58
